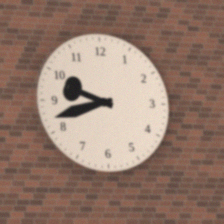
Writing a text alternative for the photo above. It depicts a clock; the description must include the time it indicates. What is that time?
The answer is 9:42
